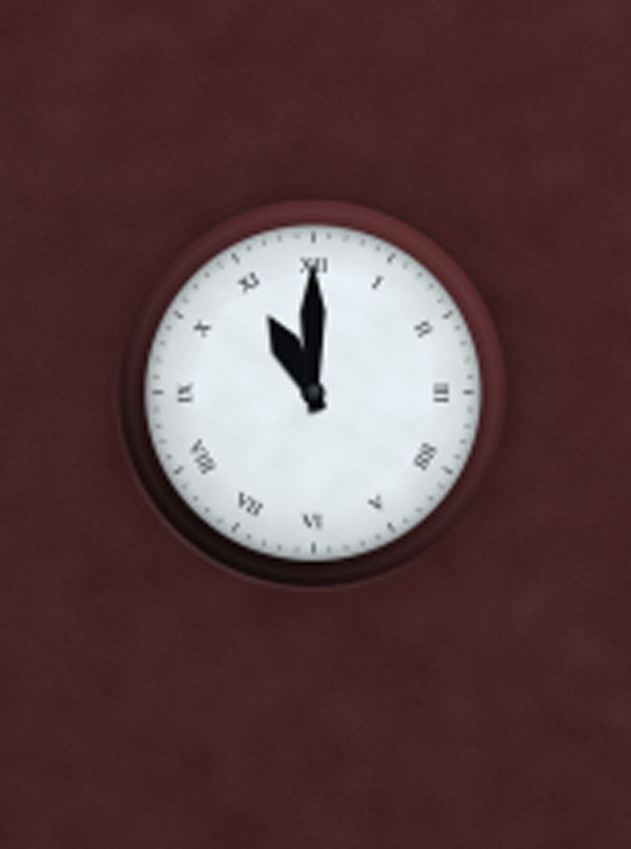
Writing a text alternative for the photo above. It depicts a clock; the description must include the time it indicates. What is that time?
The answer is 11:00
